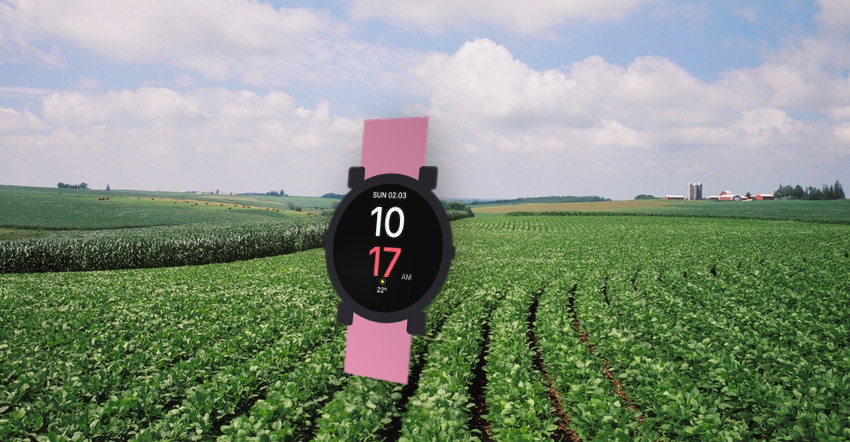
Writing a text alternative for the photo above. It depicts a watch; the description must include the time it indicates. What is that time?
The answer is 10:17
